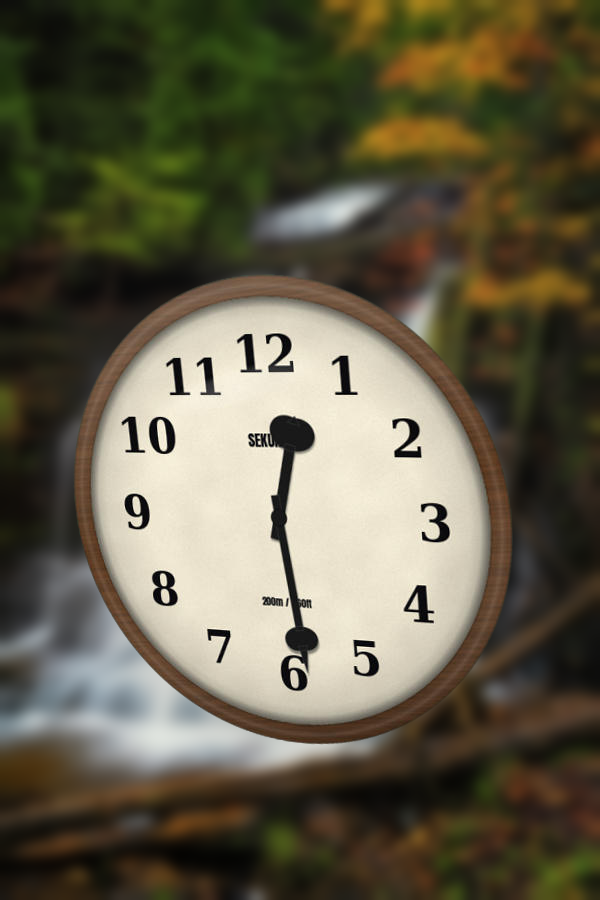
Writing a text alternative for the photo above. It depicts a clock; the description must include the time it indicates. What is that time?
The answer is 12:29
